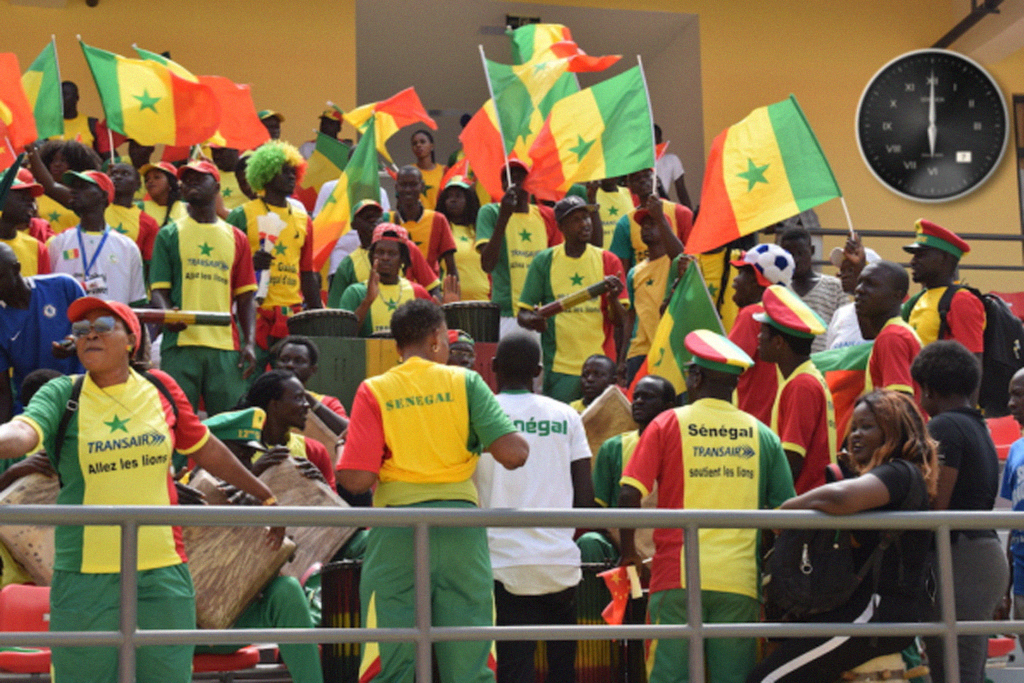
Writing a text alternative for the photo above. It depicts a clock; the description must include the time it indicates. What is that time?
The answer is 6:00
